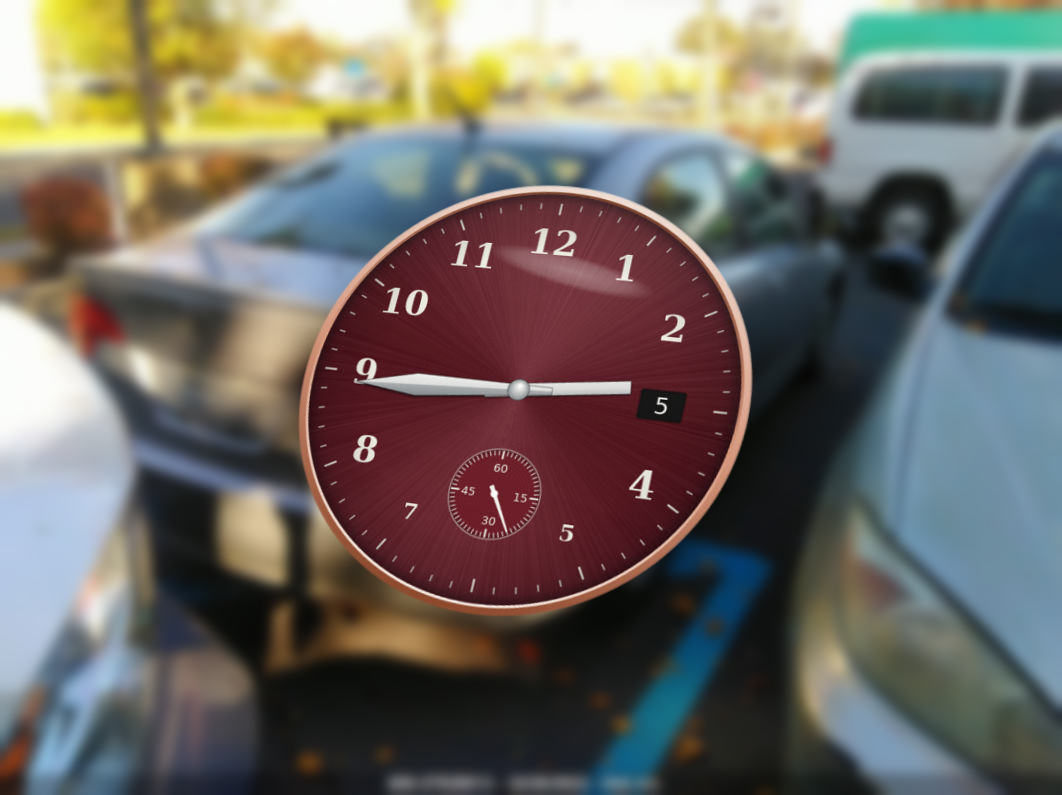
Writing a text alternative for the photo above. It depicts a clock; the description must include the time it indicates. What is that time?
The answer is 2:44:25
